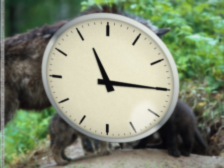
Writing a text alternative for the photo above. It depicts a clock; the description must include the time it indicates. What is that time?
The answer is 11:15
